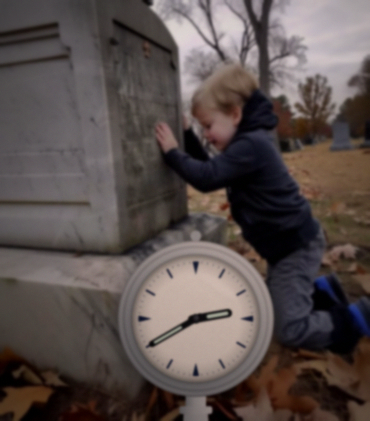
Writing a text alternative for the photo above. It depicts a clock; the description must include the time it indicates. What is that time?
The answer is 2:40
